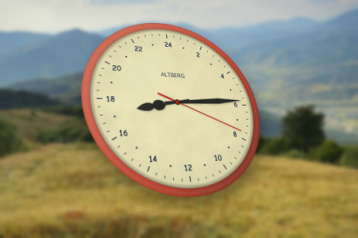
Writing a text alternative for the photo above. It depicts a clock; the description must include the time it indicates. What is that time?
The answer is 17:14:19
